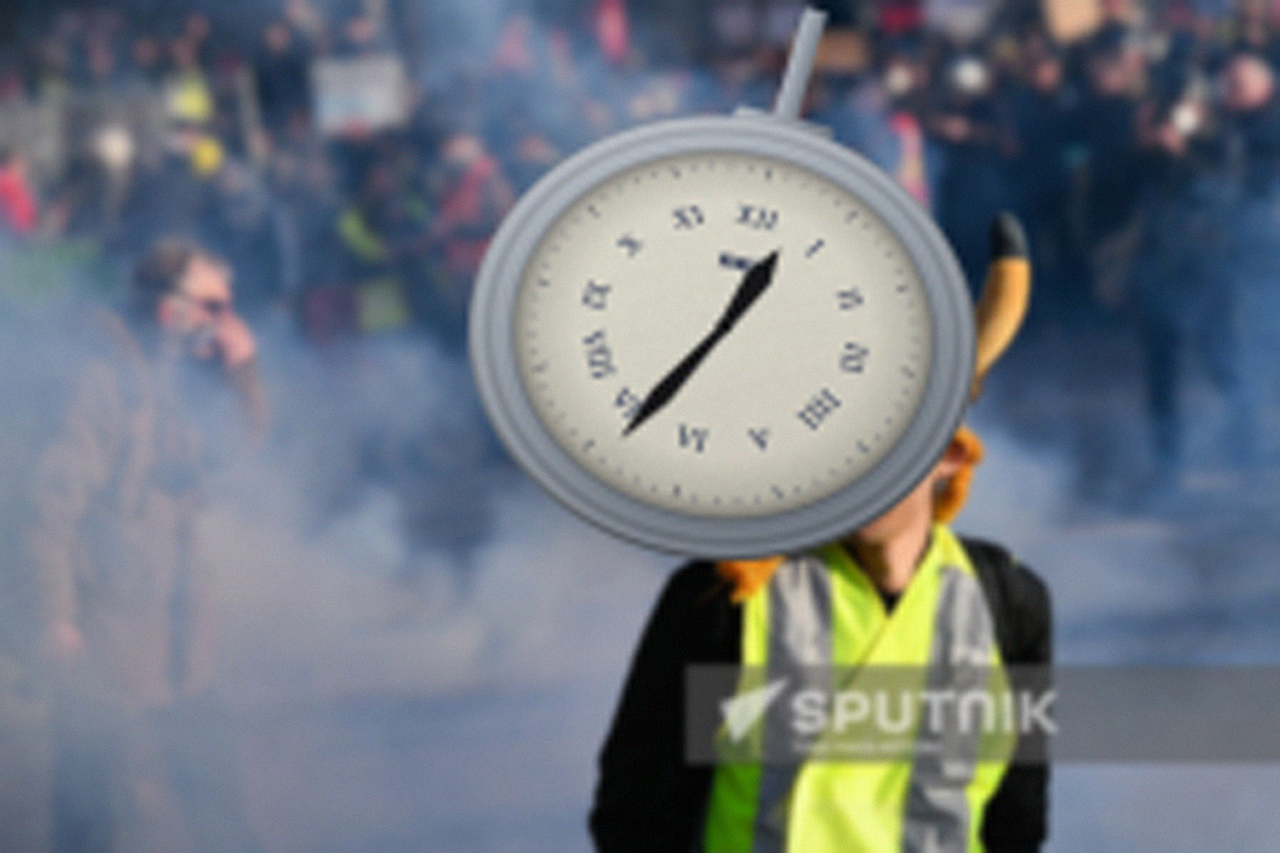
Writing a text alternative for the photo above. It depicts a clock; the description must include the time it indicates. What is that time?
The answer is 12:34
